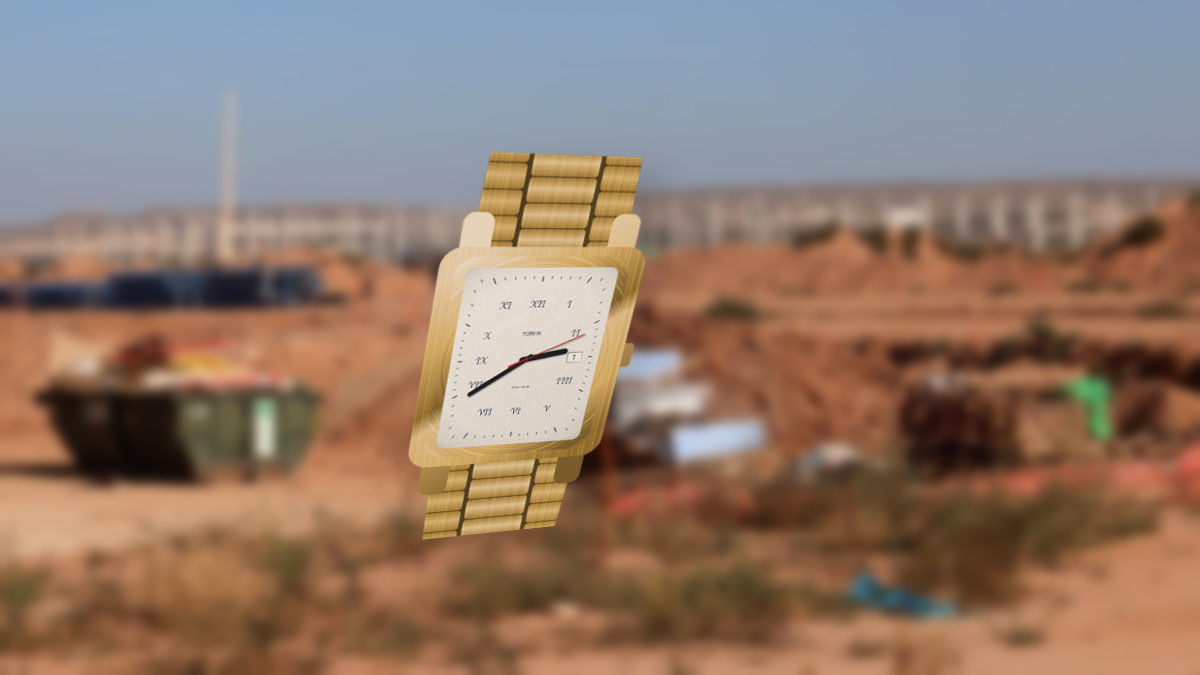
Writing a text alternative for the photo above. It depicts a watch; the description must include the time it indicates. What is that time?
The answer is 2:39:11
